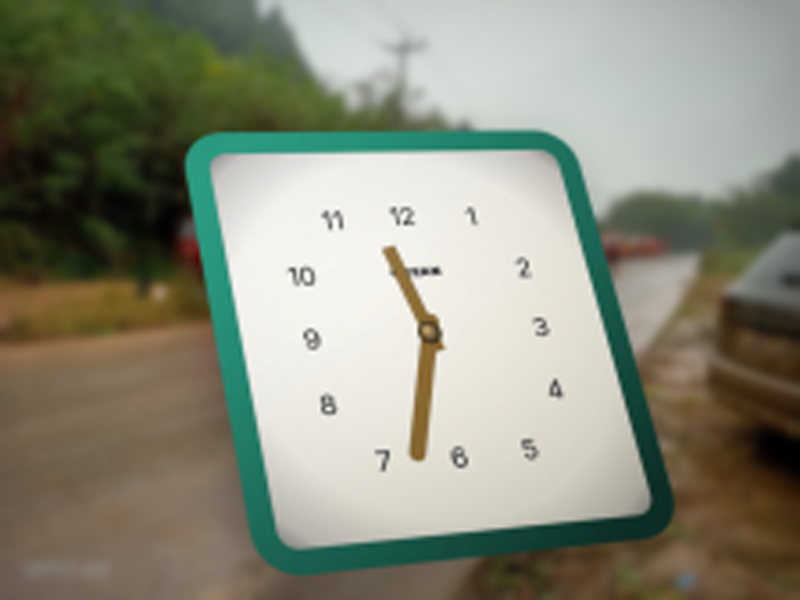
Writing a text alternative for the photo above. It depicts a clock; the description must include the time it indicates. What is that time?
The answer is 11:33
